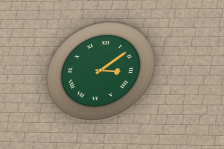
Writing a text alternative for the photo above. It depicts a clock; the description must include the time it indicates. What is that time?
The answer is 3:08
